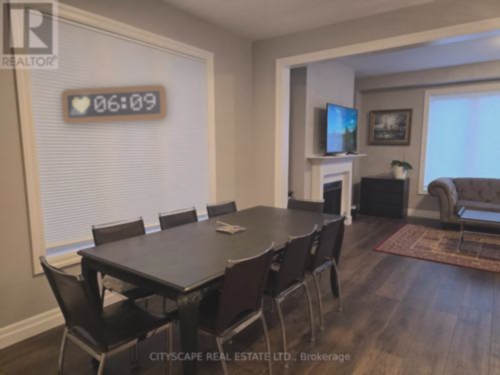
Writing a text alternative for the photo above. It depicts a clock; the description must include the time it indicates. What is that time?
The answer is 6:09
